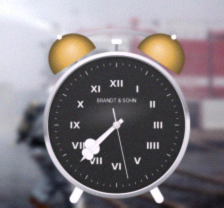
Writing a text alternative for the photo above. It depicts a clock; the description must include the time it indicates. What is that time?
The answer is 7:37:28
